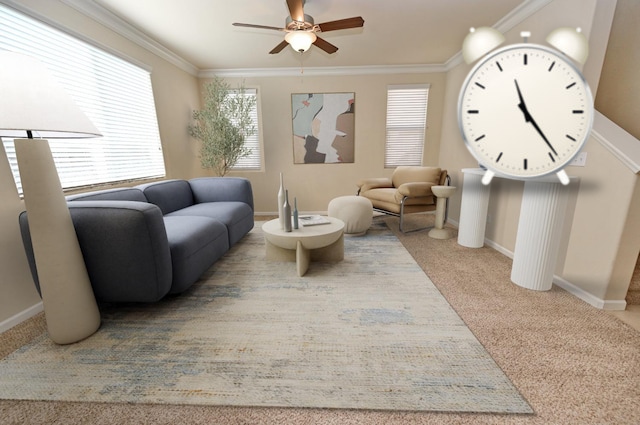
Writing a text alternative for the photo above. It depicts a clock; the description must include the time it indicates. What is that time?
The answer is 11:24
